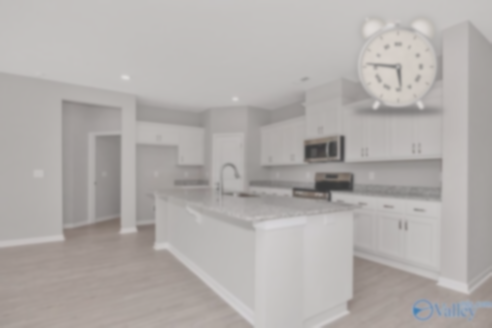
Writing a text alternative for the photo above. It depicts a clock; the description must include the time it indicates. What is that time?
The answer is 5:46
